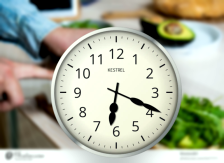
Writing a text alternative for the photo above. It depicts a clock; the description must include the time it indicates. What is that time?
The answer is 6:19
